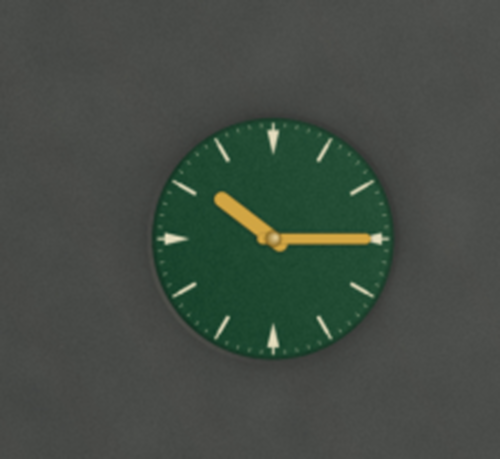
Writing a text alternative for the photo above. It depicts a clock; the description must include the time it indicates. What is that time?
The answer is 10:15
